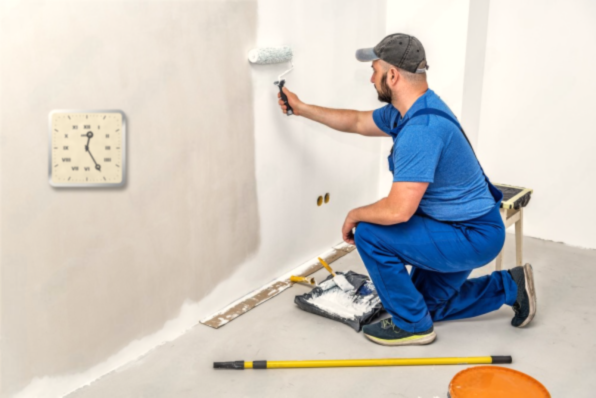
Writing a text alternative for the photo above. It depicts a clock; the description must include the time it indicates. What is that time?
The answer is 12:25
